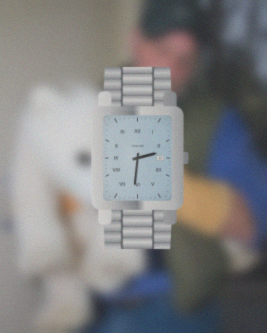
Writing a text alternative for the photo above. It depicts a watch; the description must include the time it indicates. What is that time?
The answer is 2:31
